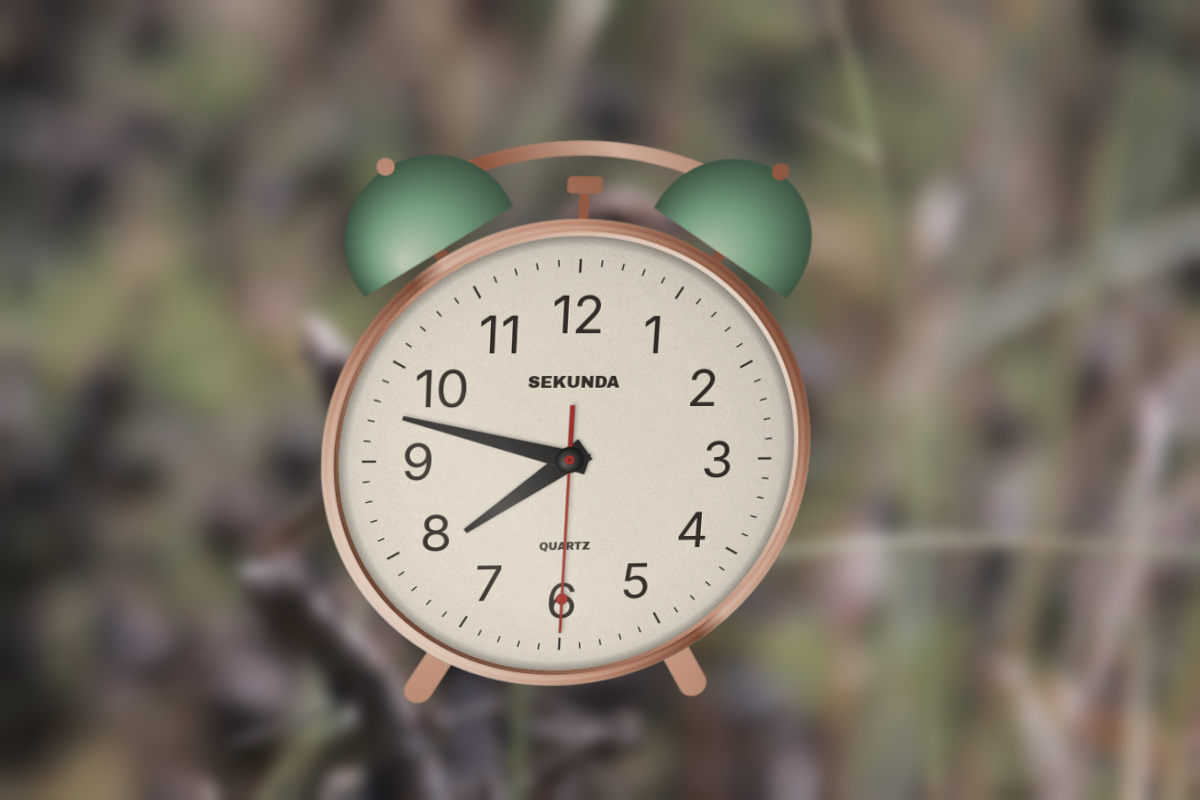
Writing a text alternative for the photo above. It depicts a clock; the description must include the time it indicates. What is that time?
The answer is 7:47:30
